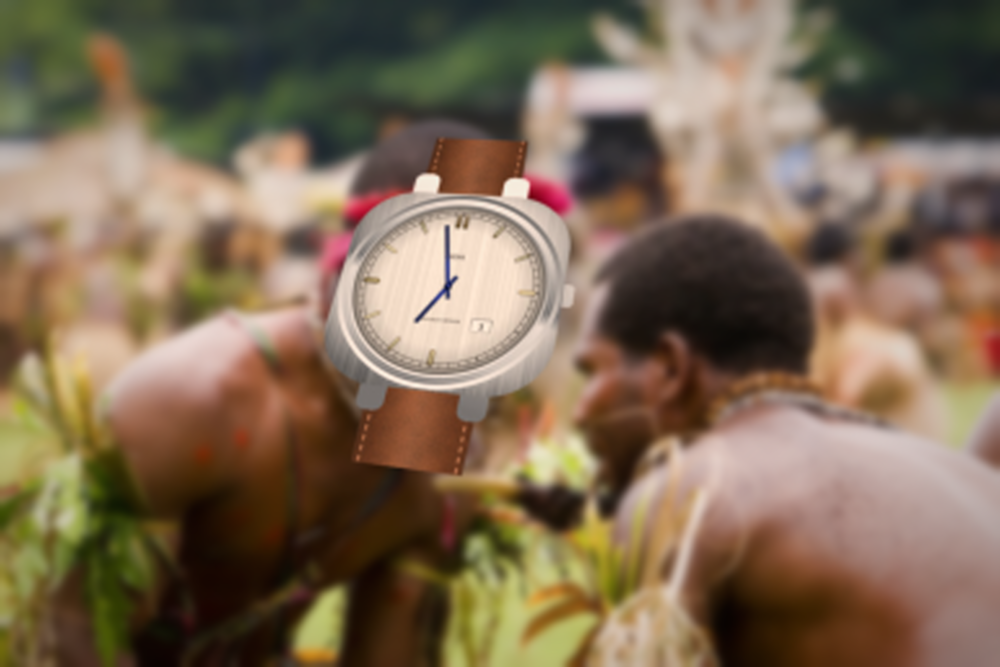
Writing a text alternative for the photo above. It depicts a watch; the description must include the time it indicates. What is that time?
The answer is 6:58
